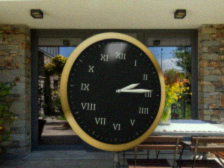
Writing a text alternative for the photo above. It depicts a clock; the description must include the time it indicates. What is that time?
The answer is 2:14
